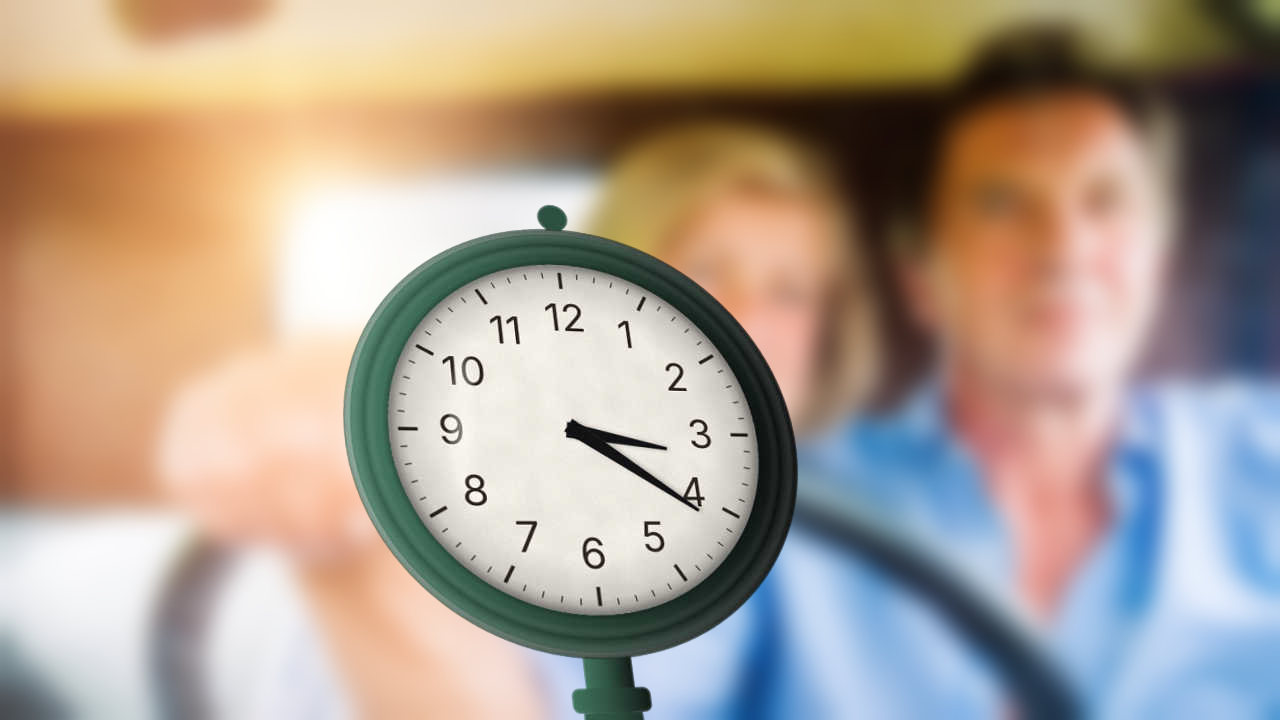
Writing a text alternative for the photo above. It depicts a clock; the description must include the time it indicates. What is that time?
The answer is 3:21
